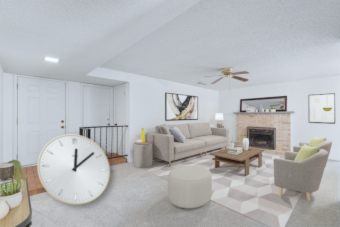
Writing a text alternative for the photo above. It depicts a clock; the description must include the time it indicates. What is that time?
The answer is 12:08
